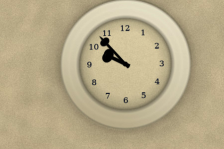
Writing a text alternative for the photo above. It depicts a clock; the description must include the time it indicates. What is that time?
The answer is 9:53
